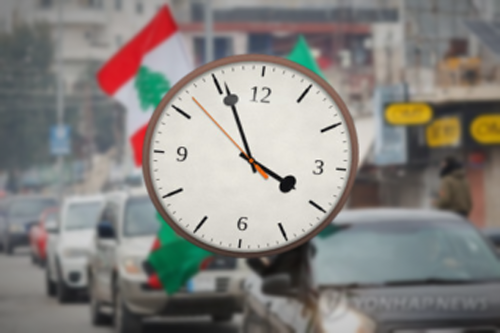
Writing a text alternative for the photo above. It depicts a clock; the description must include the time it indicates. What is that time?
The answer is 3:55:52
